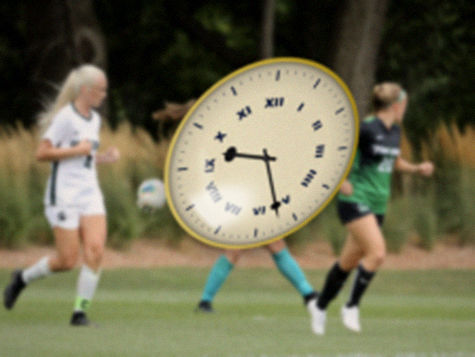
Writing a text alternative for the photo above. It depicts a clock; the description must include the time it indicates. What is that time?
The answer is 9:27
